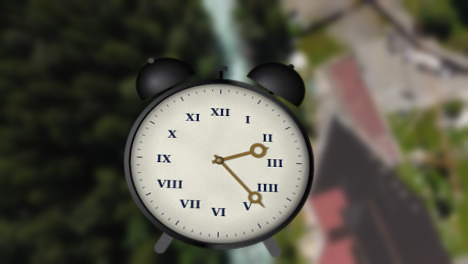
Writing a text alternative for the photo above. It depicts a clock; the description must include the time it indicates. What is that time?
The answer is 2:23
